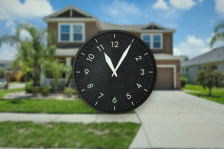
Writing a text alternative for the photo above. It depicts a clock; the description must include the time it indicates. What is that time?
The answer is 11:05
